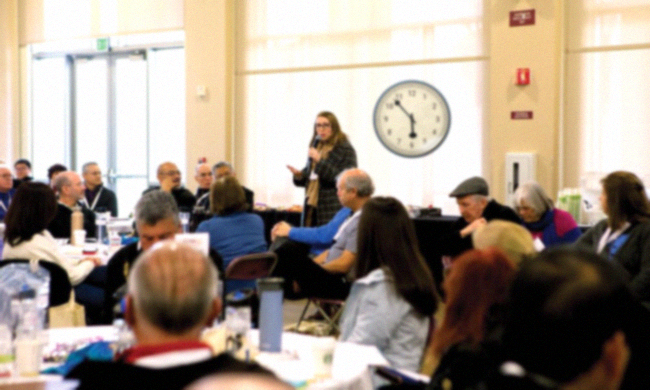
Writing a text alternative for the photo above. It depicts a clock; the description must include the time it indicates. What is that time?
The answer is 5:53
